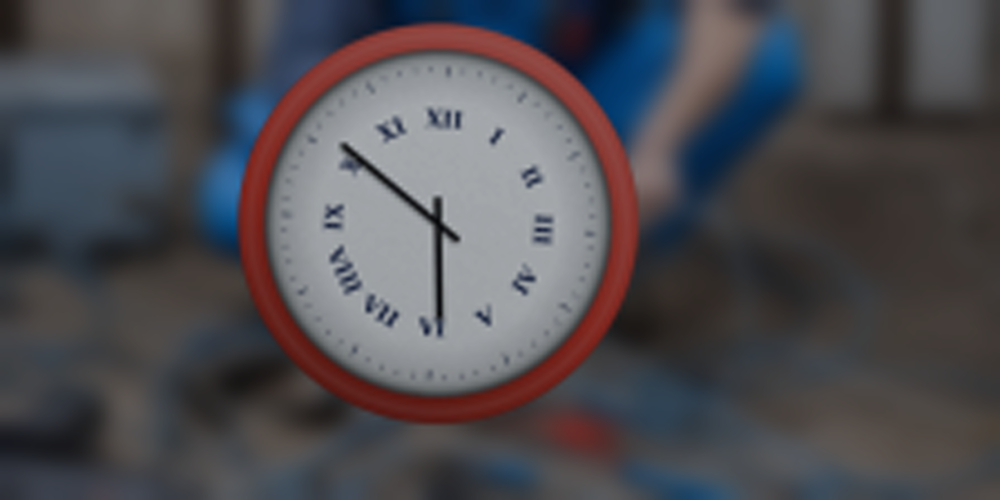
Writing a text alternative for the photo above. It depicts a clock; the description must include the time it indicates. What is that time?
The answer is 5:51
